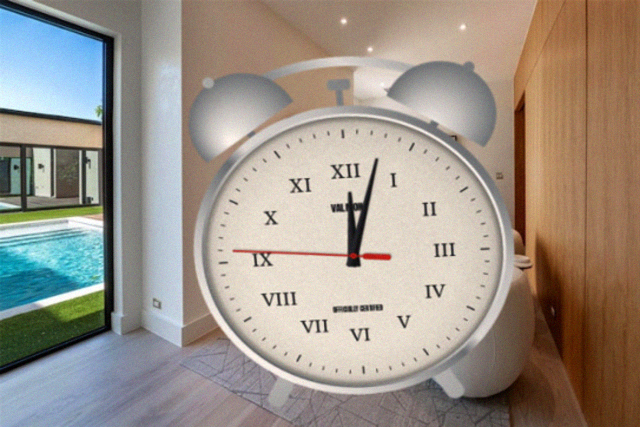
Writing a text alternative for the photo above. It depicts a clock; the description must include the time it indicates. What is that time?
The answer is 12:02:46
